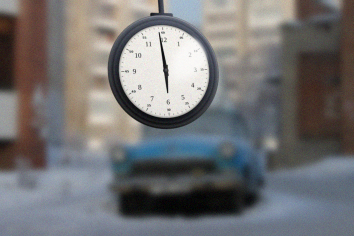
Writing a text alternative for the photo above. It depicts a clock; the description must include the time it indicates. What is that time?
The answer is 5:59
